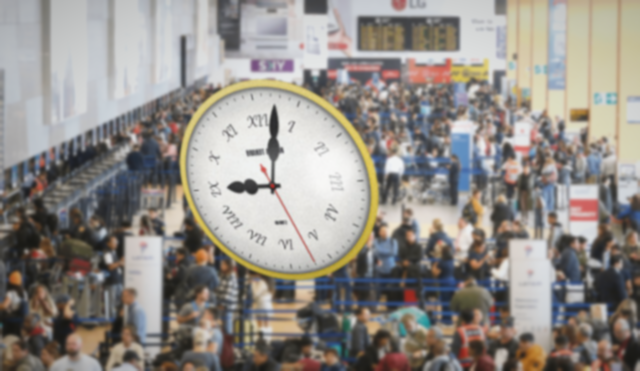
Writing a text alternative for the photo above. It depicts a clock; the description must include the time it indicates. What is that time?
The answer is 9:02:27
